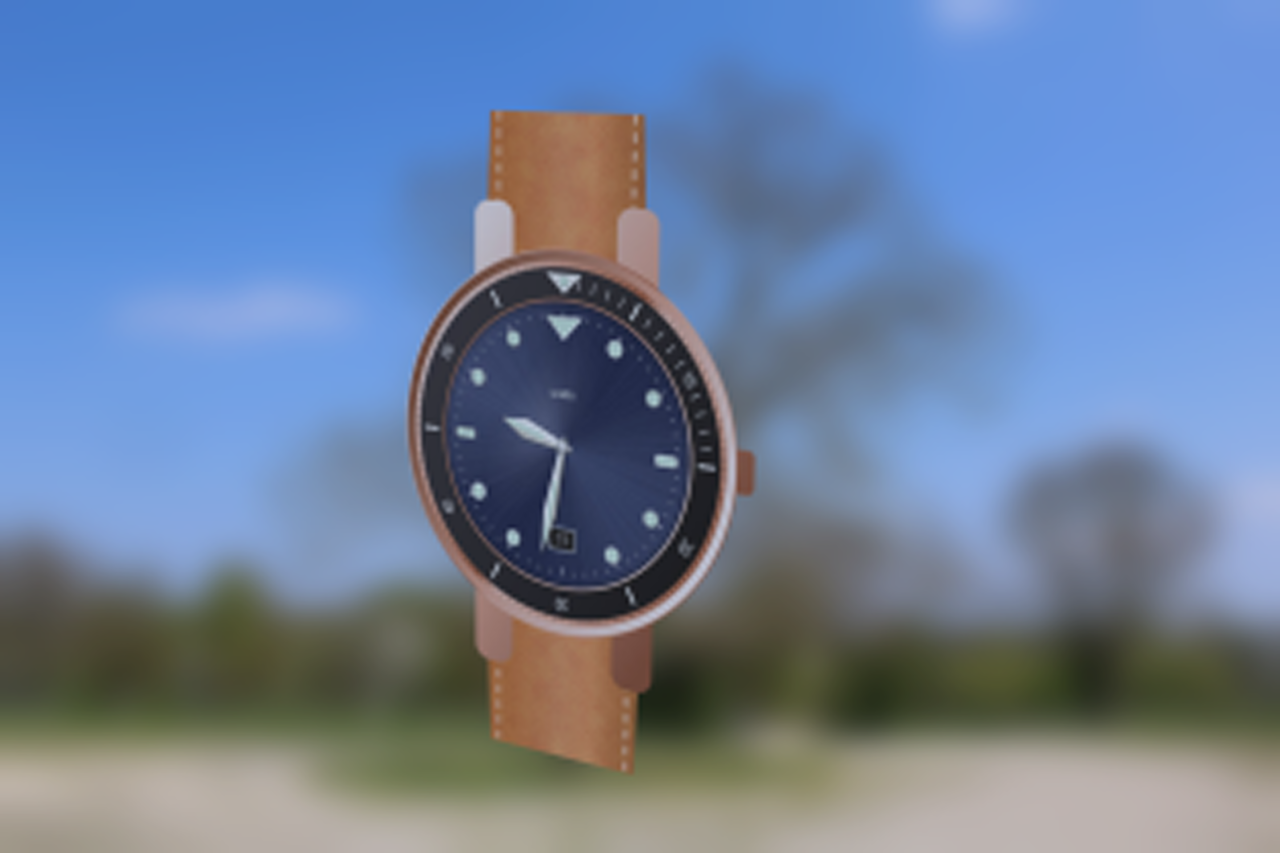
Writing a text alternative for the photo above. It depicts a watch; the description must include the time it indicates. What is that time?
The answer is 9:32
